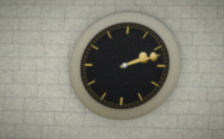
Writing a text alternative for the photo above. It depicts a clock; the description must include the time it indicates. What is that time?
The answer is 2:12
